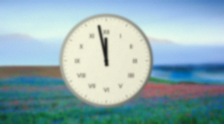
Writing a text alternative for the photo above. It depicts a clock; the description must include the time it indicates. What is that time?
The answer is 11:58
